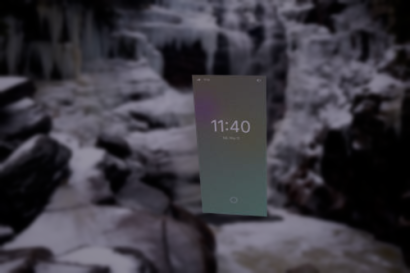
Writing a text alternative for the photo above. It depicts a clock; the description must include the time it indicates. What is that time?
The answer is 11:40
